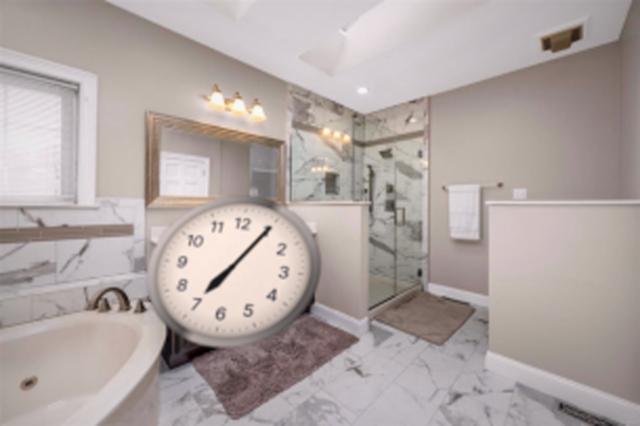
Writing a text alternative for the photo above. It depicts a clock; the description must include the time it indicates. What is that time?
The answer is 7:05
